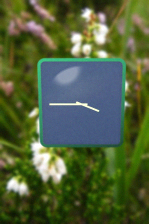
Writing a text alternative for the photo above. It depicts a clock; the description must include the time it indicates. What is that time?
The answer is 3:45
